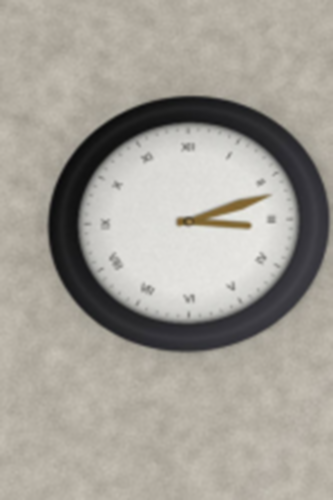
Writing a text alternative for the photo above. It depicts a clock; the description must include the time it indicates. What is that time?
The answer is 3:12
